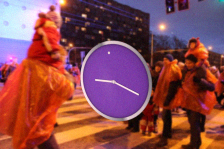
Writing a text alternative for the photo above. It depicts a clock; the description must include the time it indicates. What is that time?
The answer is 9:20
